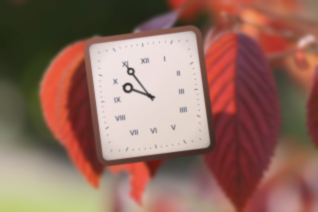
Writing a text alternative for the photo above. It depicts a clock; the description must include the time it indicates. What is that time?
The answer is 9:55
